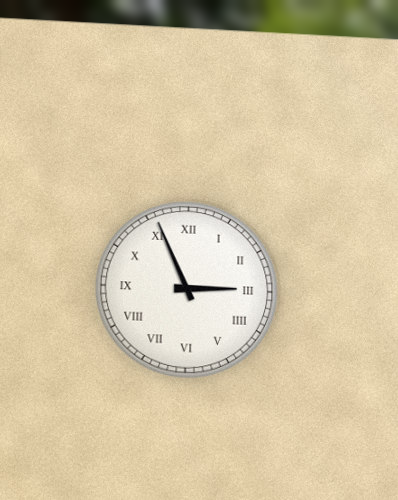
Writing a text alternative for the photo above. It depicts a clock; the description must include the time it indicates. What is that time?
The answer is 2:56
